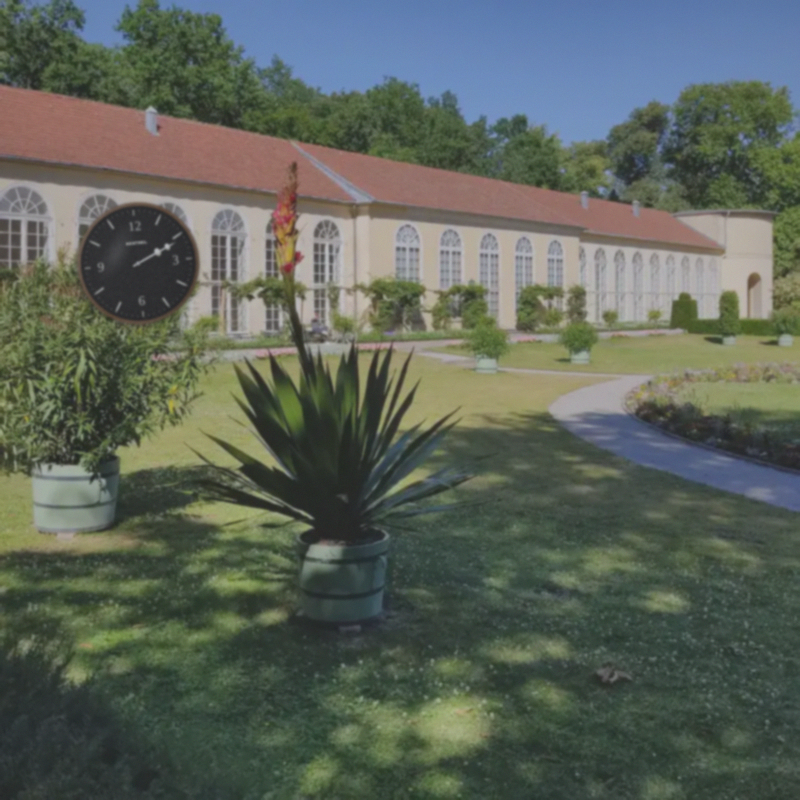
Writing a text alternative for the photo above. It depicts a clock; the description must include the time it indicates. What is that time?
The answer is 2:11
